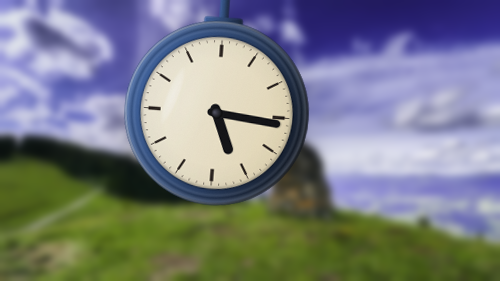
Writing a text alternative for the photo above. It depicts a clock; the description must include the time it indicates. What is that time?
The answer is 5:16
